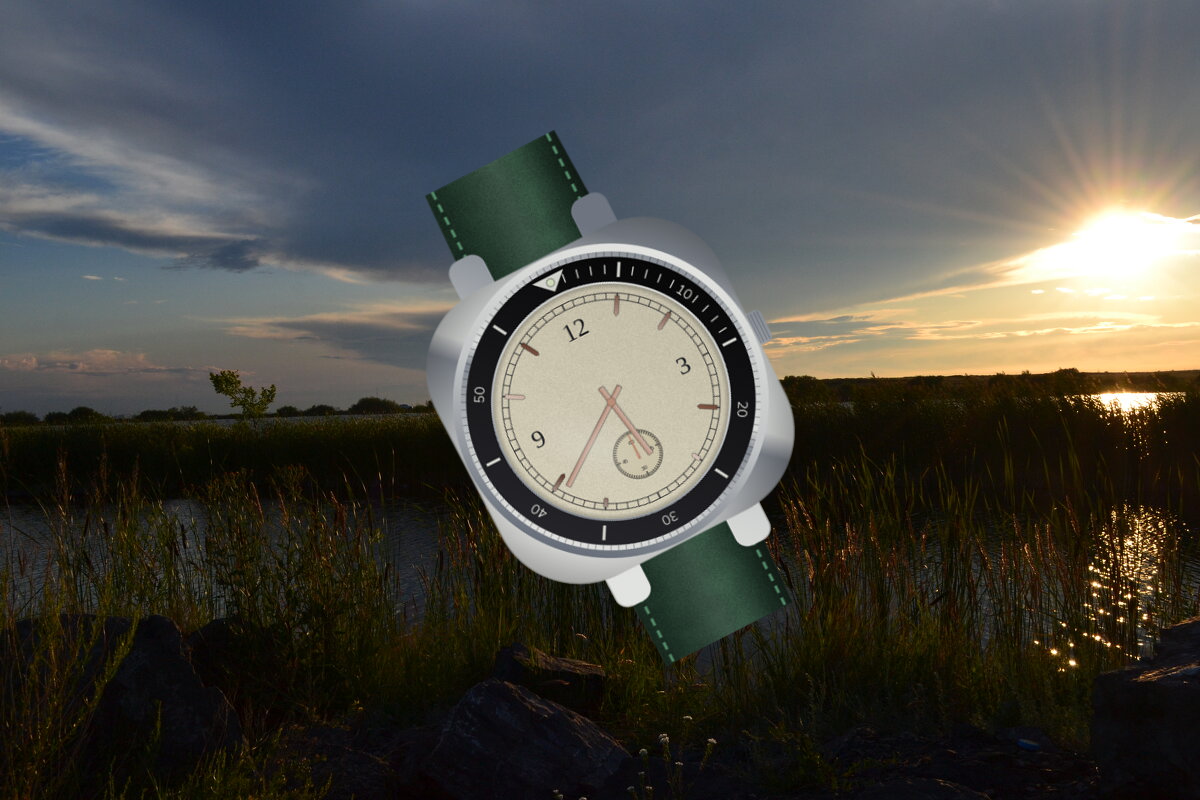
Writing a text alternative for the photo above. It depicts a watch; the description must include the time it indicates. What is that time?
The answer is 5:39
